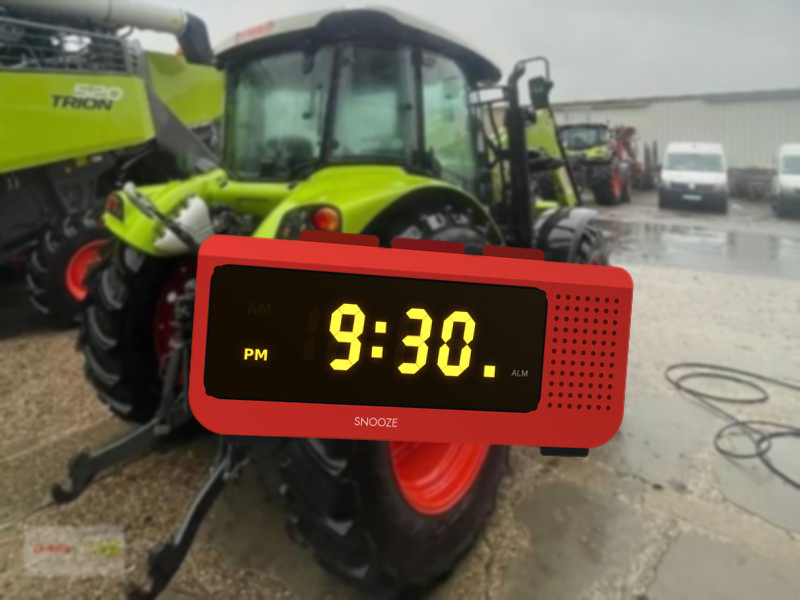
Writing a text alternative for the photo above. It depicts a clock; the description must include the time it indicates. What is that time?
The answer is 9:30
